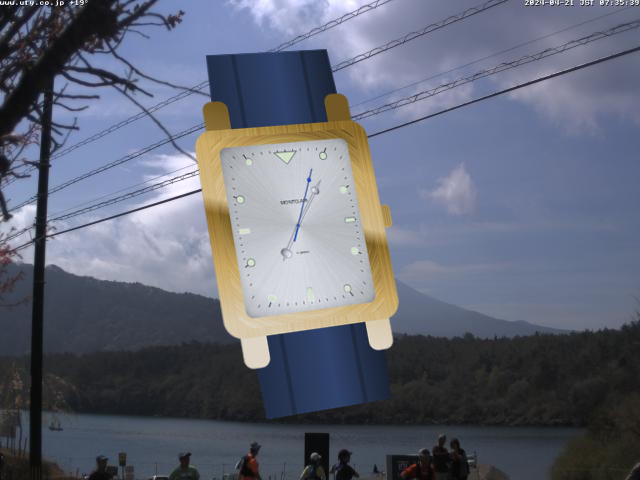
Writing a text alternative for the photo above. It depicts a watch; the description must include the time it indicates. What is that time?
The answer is 7:06:04
